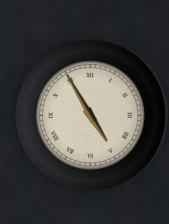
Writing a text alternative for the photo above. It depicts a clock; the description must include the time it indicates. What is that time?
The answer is 4:55
